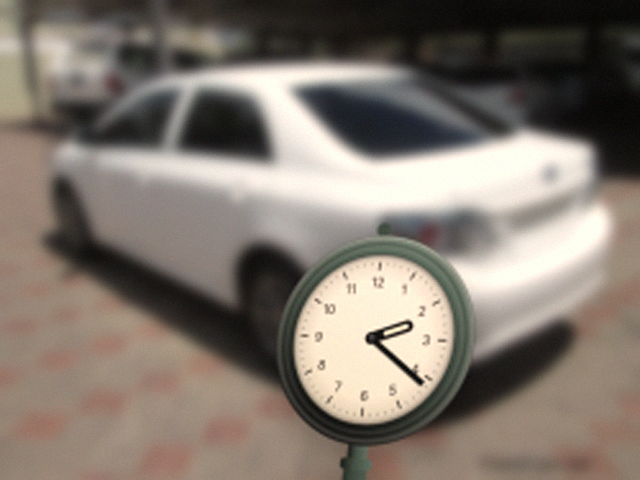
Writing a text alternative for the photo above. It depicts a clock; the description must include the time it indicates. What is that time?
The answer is 2:21
